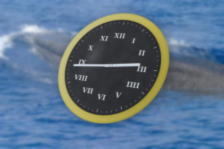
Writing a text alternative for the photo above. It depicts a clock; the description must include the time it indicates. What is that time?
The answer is 2:44
